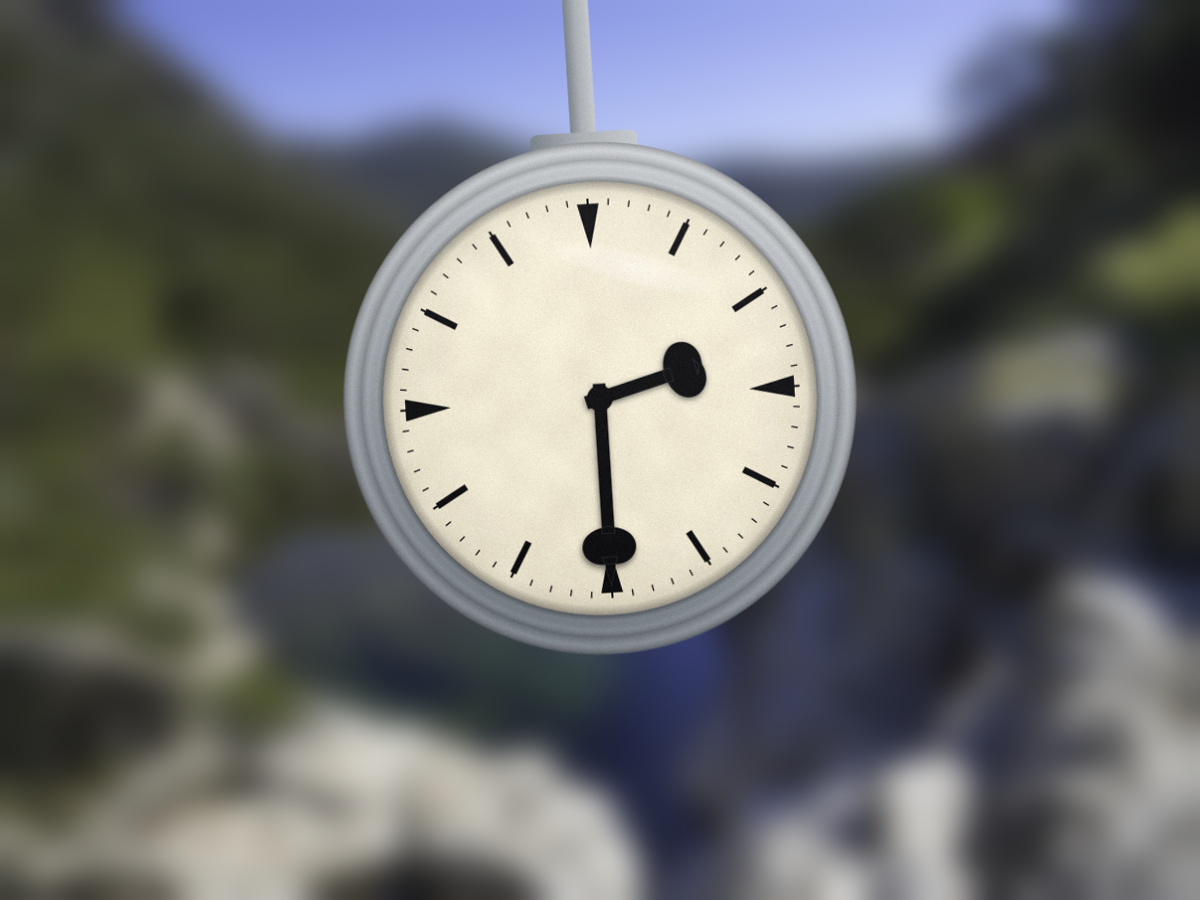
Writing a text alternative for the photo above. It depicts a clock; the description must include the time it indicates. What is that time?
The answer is 2:30
